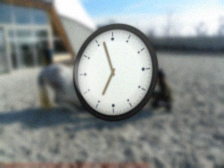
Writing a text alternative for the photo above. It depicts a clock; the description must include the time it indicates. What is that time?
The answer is 6:57
